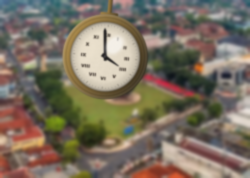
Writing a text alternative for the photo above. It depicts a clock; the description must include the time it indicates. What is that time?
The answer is 3:59
